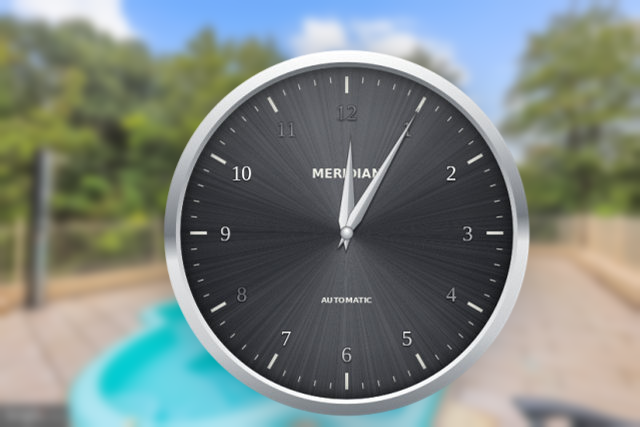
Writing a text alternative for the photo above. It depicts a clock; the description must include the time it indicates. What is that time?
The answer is 12:05
